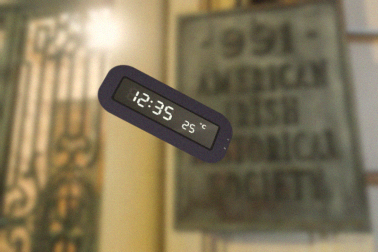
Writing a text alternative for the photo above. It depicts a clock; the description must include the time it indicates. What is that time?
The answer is 12:35
